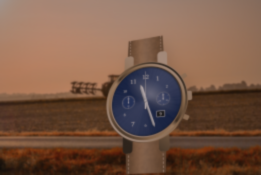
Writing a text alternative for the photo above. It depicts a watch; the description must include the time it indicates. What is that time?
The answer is 11:27
